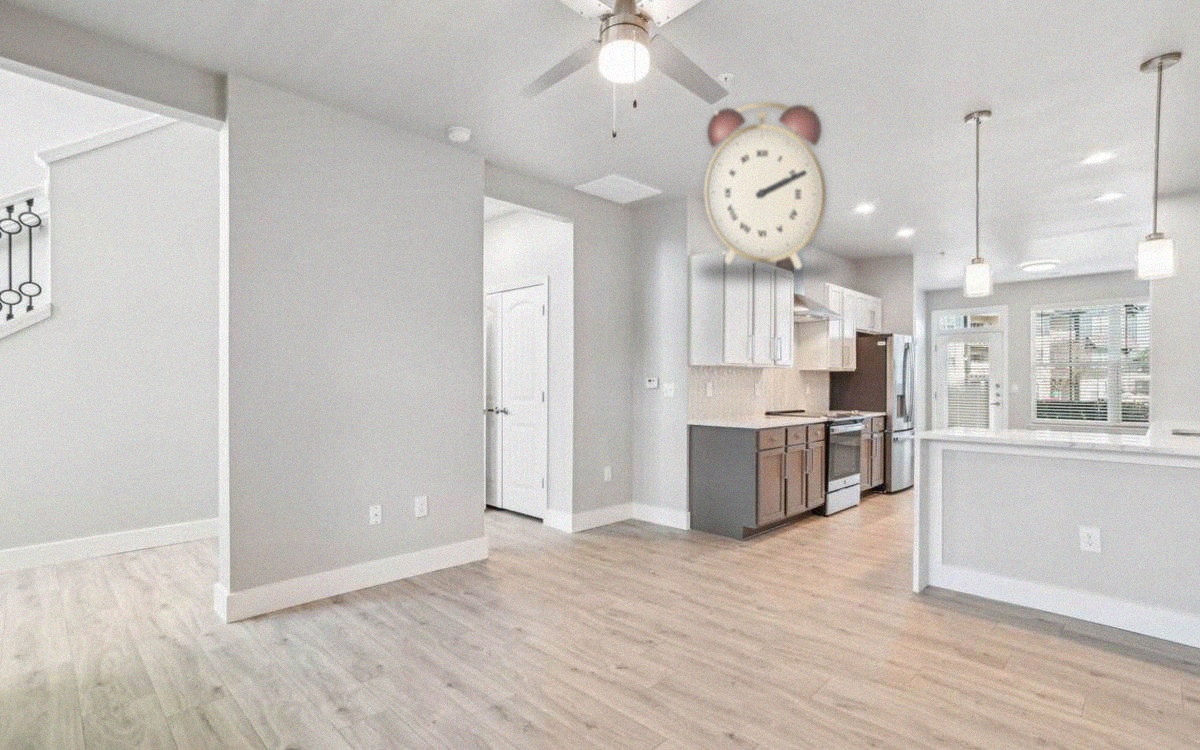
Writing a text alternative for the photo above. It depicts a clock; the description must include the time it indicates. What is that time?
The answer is 2:11
